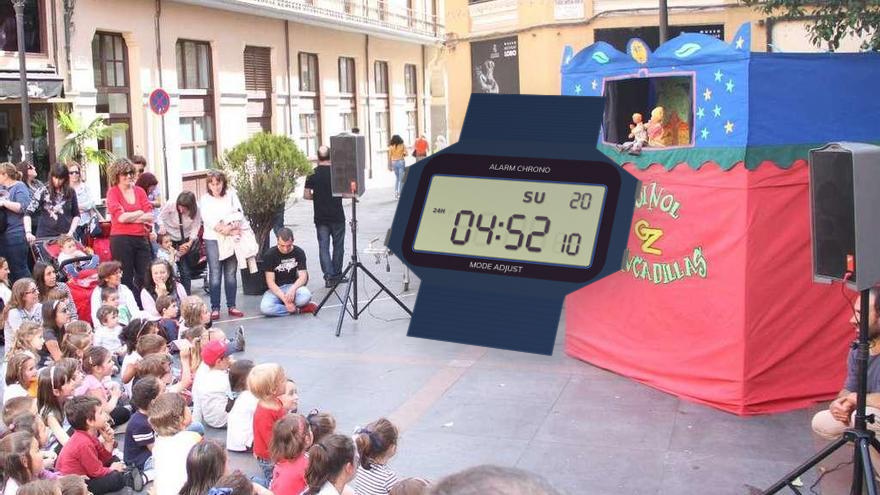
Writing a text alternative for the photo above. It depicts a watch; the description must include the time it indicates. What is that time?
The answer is 4:52:10
